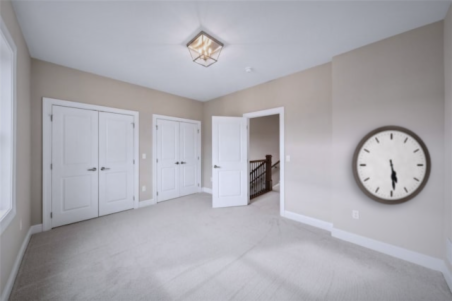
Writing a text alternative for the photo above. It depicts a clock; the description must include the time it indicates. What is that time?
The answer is 5:29
